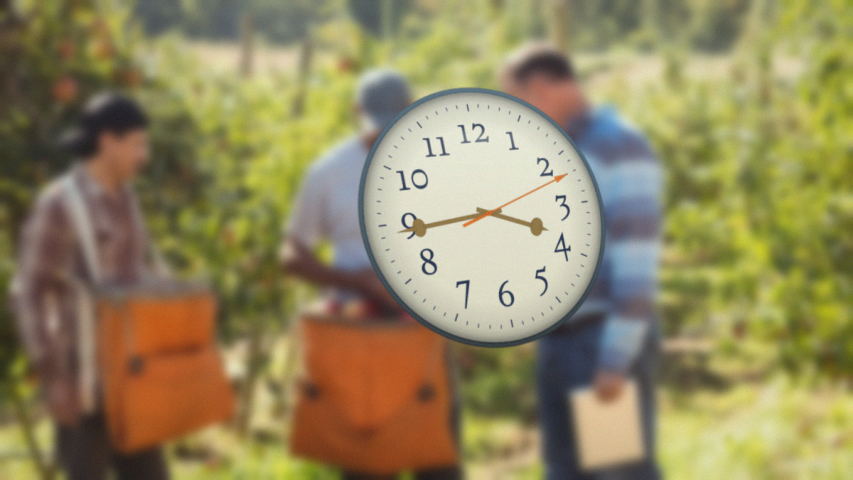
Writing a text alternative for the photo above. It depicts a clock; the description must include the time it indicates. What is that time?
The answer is 3:44:12
